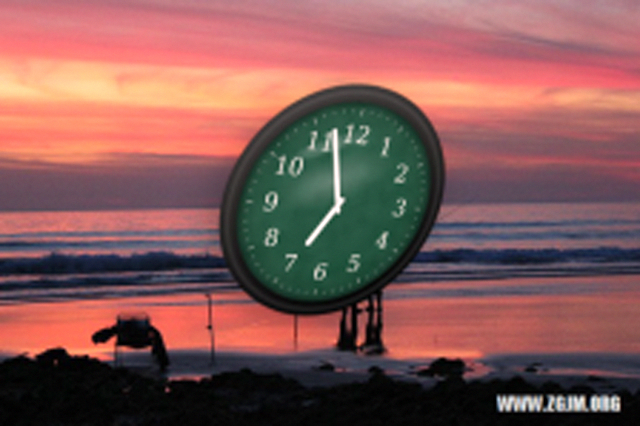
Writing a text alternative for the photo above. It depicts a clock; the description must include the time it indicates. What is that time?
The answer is 6:57
